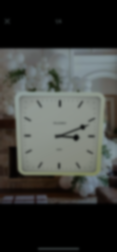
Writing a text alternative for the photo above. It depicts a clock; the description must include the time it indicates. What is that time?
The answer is 3:11
